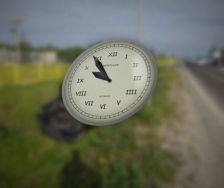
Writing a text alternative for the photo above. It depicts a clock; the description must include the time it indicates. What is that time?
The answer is 9:54
